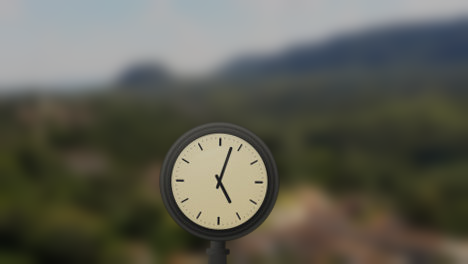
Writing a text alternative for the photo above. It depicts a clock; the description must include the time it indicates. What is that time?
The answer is 5:03
